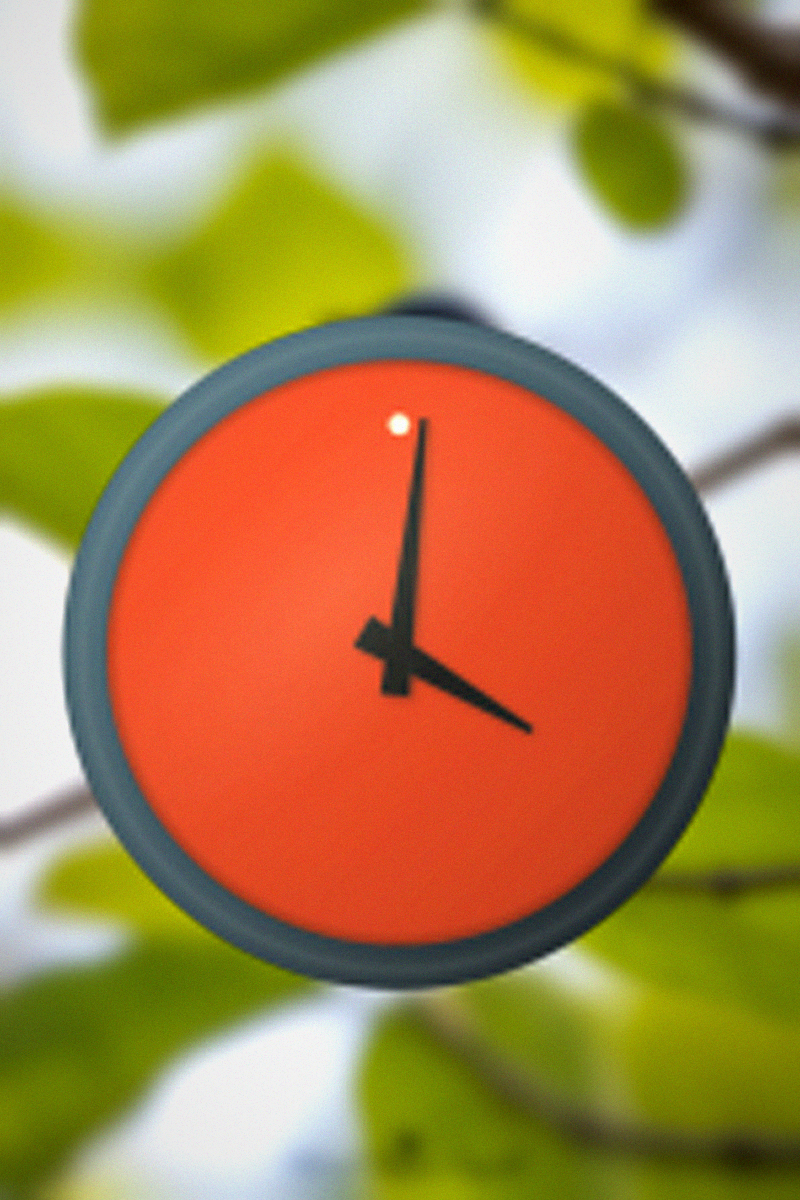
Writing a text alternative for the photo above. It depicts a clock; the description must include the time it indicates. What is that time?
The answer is 4:01
